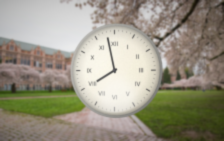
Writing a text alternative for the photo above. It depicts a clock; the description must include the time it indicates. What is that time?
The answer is 7:58
